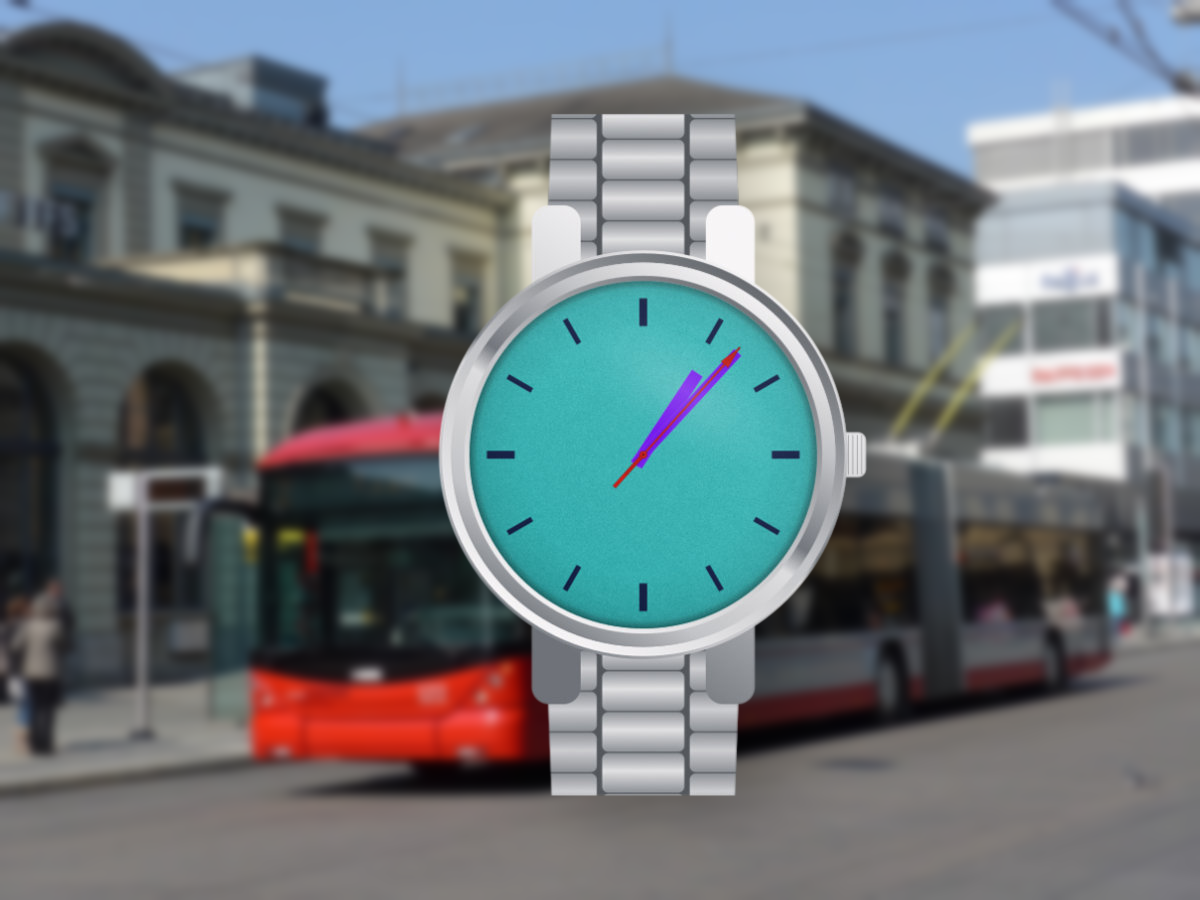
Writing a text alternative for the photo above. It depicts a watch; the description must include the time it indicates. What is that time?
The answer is 1:07:07
